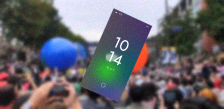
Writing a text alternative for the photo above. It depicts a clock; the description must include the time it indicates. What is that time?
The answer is 10:14
